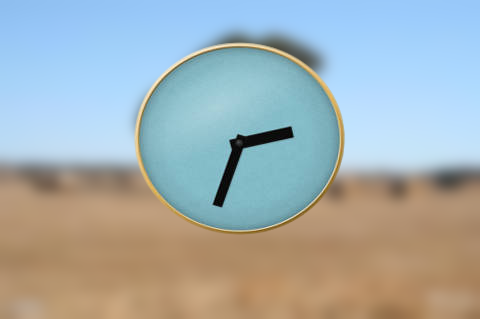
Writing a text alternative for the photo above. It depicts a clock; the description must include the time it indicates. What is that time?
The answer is 2:33
